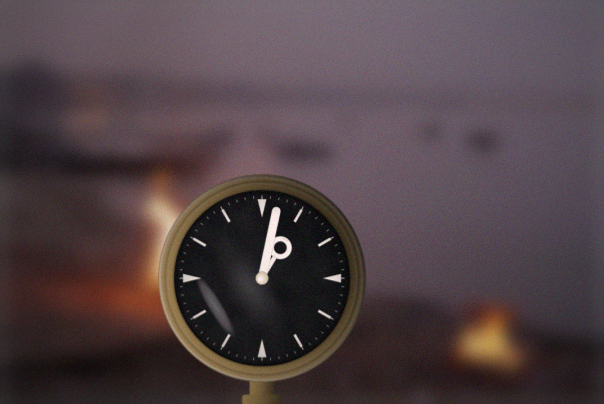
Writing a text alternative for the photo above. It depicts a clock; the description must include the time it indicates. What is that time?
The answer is 1:02
